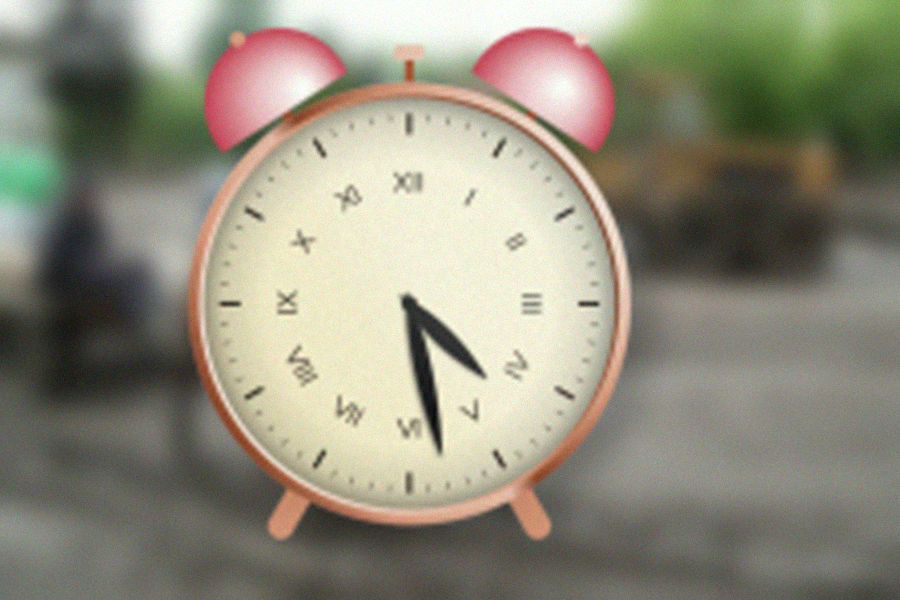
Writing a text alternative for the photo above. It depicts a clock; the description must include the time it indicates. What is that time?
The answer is 4:28
